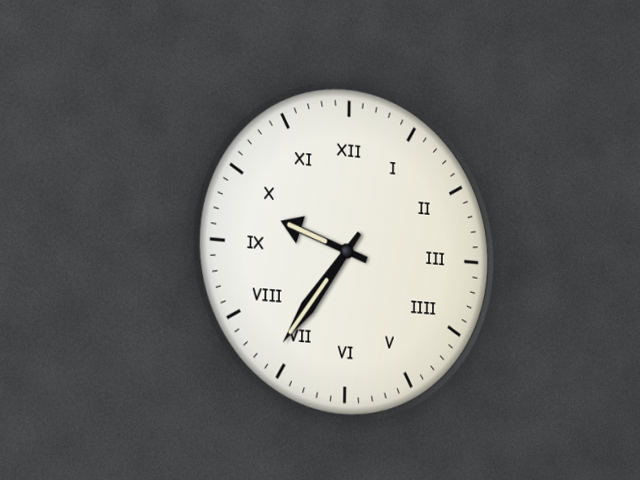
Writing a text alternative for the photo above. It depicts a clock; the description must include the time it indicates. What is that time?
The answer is 9:36
